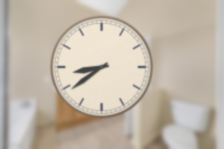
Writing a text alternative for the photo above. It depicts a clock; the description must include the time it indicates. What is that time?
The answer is 8:39
